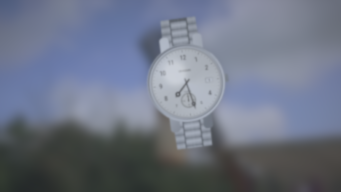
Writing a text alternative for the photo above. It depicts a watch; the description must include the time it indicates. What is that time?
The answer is 7:28
